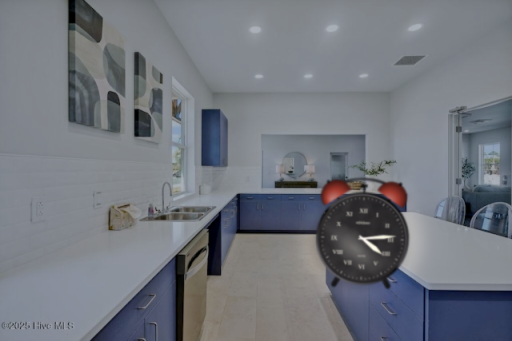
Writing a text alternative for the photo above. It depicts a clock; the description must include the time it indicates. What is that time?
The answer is 4:14
